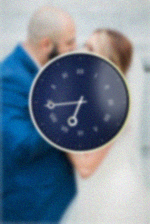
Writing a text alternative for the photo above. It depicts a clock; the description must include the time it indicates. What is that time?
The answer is 6:44
